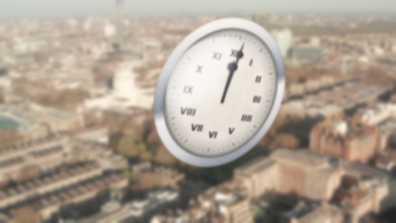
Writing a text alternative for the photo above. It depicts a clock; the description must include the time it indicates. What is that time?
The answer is 12:01
